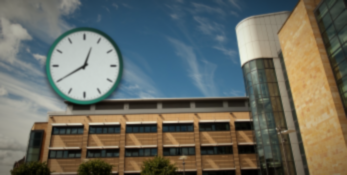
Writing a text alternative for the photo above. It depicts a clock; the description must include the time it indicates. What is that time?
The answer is 12:40
